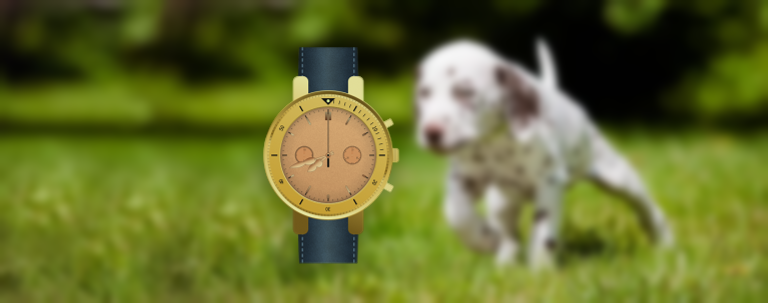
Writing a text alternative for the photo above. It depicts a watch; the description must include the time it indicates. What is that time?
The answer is 7:42
